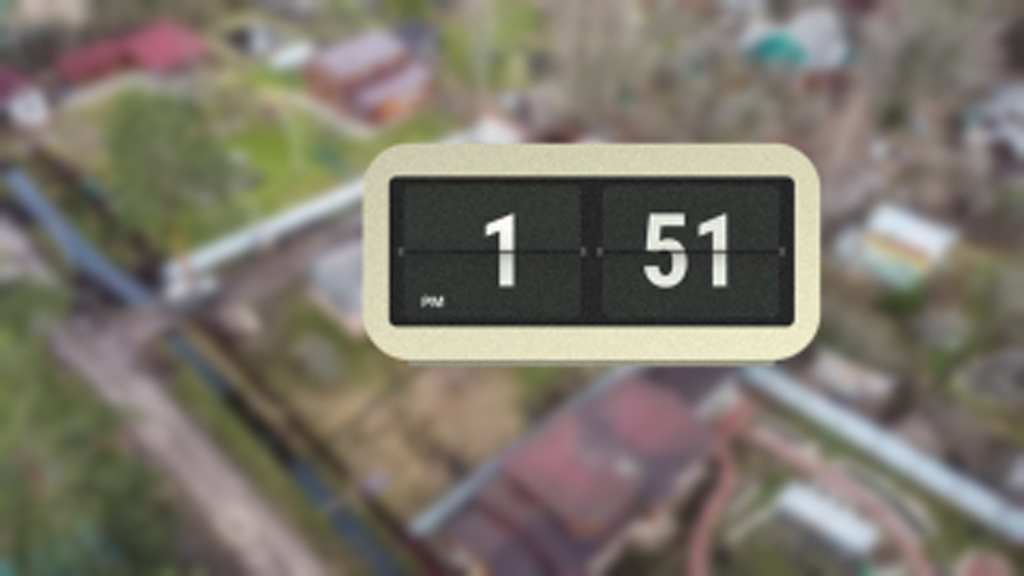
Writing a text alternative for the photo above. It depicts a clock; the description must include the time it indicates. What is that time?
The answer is 1:51
